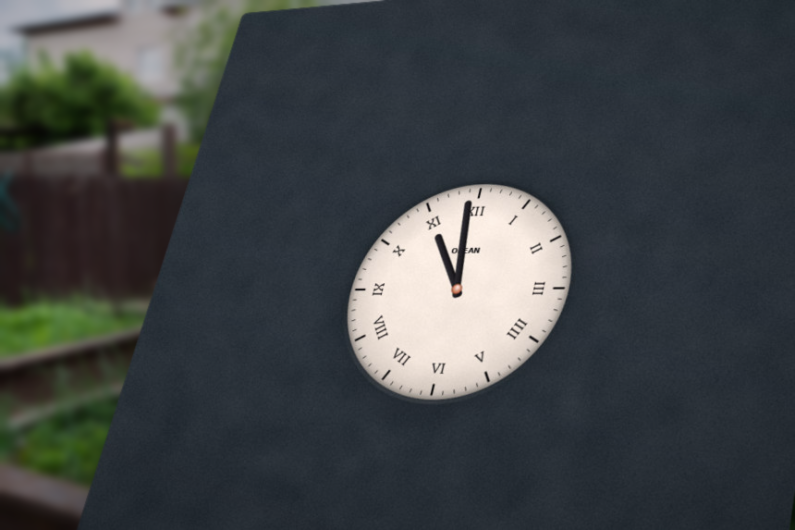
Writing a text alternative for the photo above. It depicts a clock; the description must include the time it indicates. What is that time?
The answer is 10:59
